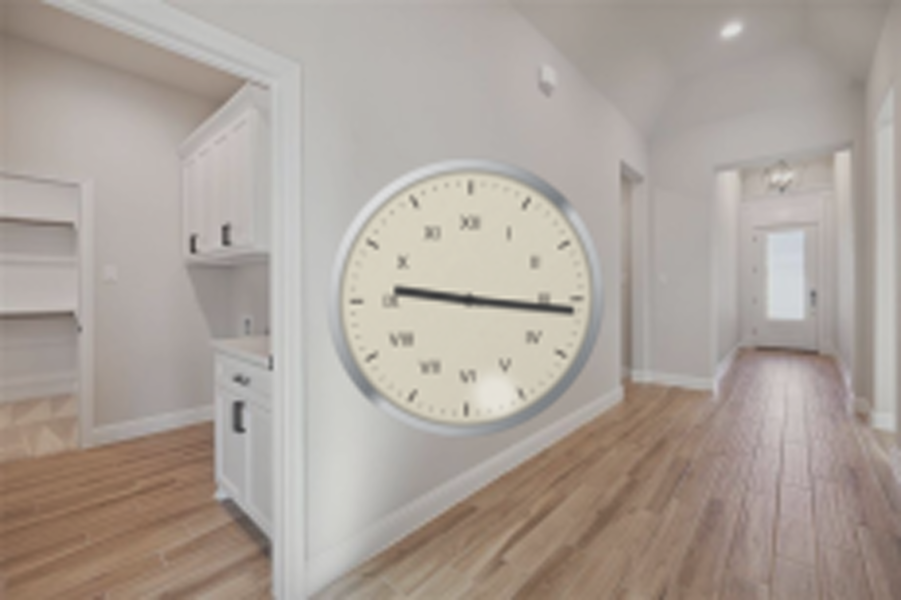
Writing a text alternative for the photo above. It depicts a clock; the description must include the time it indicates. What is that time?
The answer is 9:16
